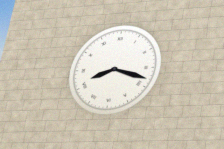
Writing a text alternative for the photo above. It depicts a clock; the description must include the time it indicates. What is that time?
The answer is 8:18
